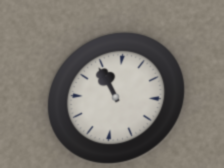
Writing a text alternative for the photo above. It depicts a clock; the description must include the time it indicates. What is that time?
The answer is 10:54
